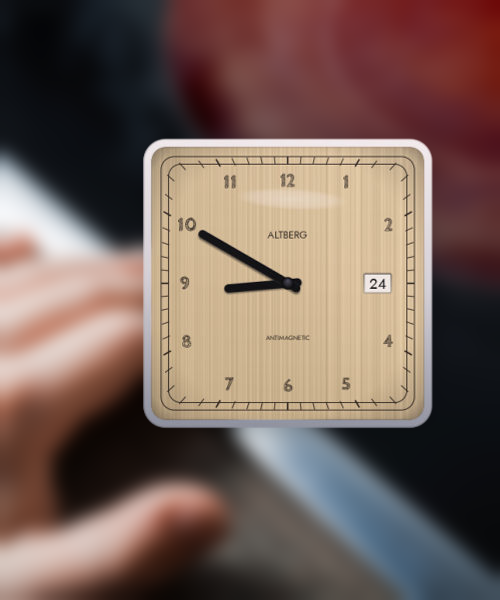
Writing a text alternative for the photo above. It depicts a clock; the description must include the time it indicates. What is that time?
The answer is 8:50
